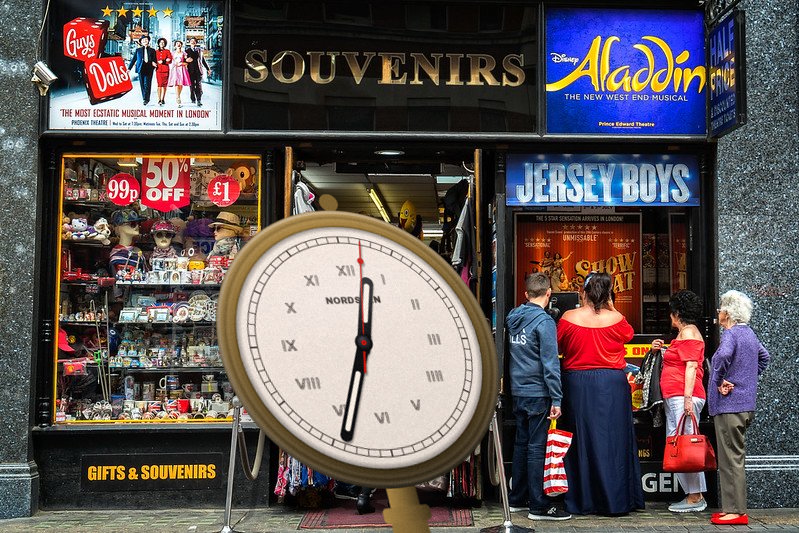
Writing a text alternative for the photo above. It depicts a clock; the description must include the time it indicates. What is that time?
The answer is 12:34:02
